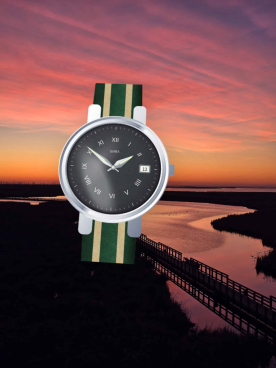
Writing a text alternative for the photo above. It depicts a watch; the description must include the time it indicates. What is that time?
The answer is 1:51
